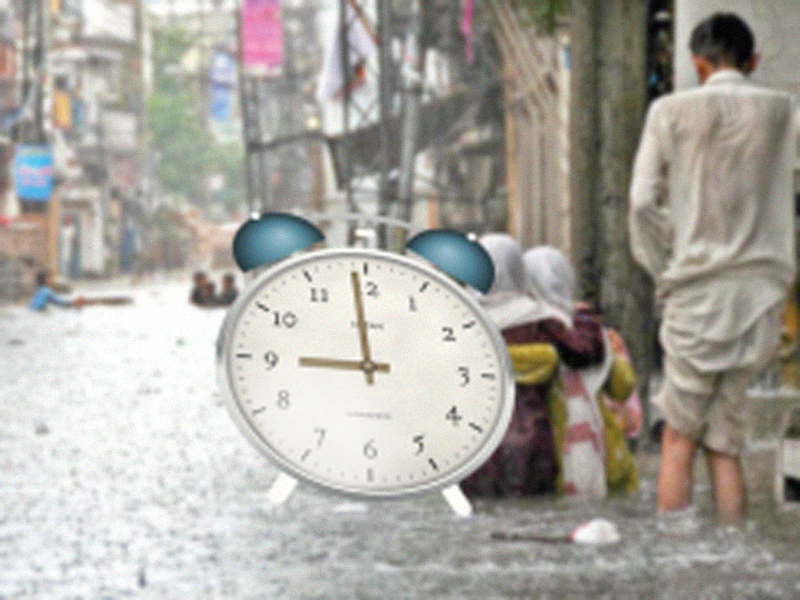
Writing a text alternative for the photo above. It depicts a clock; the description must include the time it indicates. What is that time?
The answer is 8:59
